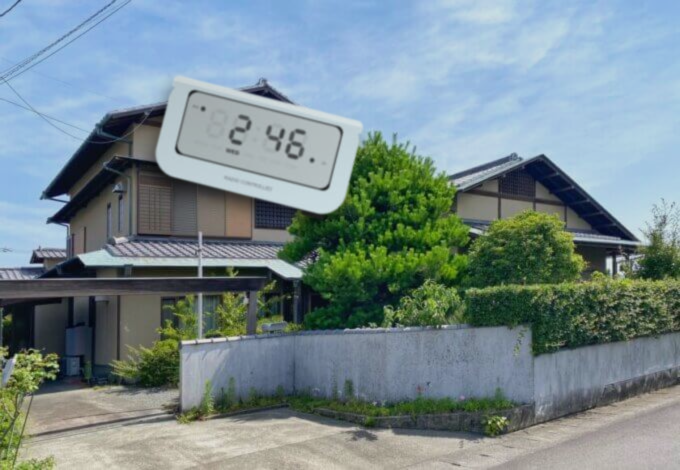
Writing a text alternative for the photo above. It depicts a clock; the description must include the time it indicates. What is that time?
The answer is 2:46
